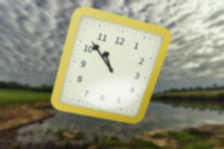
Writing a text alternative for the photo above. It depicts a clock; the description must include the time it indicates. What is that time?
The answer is 10:52
